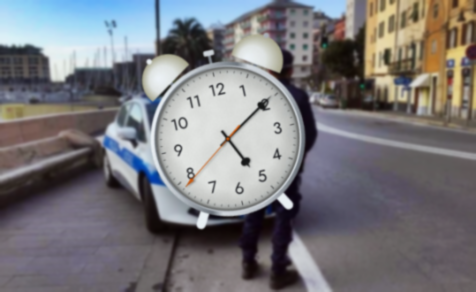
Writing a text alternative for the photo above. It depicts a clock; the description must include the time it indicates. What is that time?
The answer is 5:09:39
